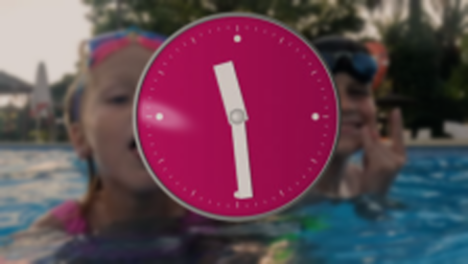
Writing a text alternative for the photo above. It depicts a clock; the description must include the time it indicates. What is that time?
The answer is 11:29
